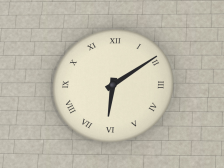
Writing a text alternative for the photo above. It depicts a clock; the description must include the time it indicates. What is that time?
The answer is 6:09
